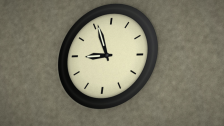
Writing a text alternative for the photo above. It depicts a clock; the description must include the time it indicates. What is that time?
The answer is 8:56
